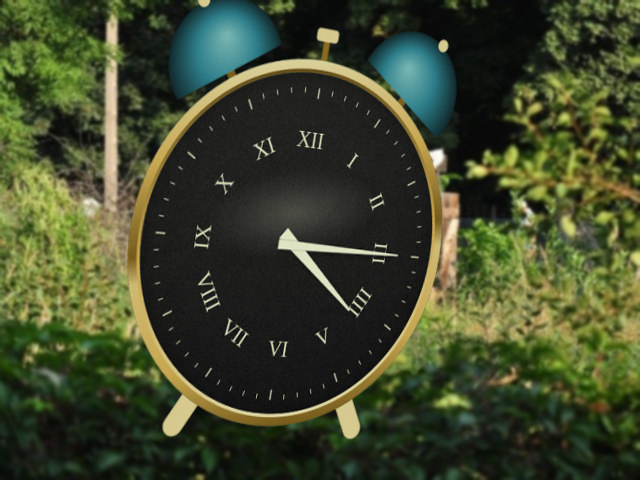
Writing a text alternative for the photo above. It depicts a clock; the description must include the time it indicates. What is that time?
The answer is 4:15
